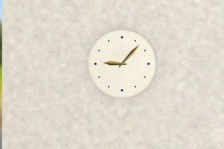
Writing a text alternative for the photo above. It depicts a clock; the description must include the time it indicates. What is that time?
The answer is 9:07
